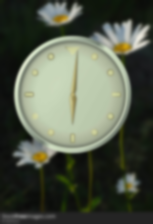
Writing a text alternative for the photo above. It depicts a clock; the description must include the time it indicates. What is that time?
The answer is 6:01
